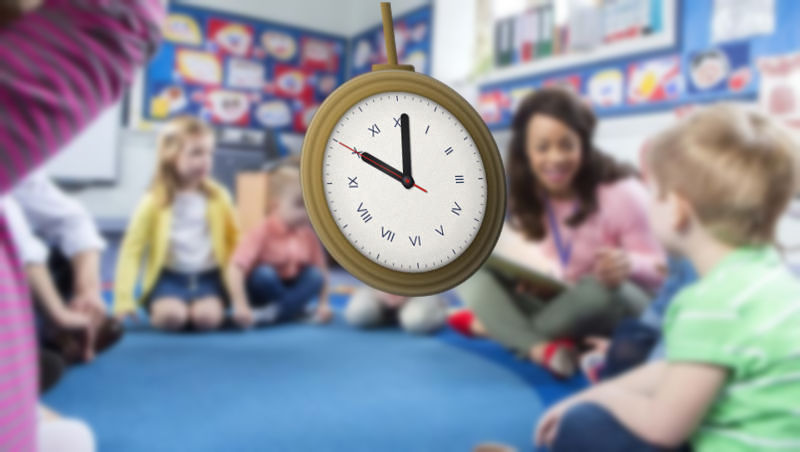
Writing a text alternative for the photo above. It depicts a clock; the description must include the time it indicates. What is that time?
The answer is 10:00:50
